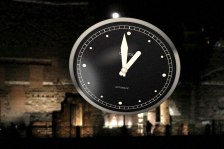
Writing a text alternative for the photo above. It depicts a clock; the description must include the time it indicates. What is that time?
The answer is 12:59
